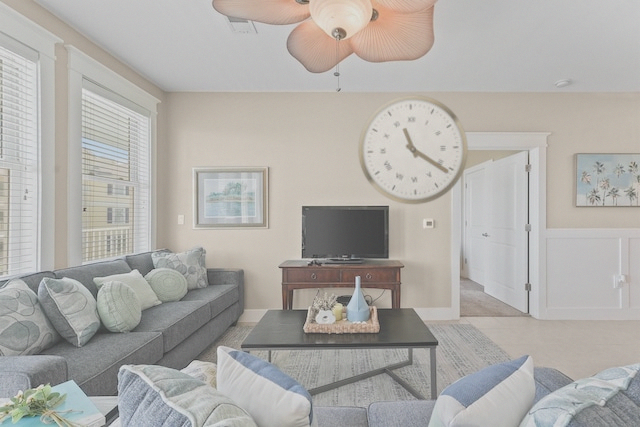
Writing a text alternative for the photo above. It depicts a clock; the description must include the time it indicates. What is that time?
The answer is 11:21
